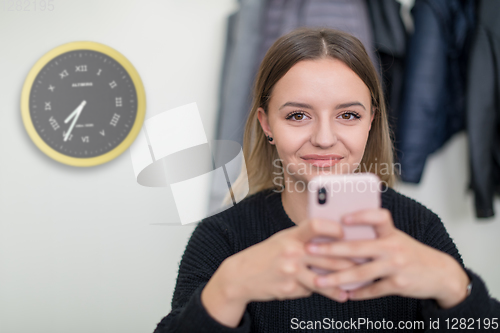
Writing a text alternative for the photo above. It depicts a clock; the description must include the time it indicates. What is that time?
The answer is 7:35
